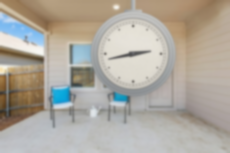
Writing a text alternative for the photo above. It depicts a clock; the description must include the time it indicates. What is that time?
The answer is 2:43
